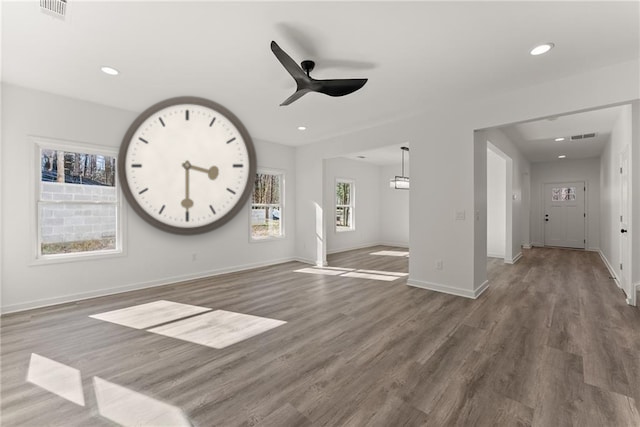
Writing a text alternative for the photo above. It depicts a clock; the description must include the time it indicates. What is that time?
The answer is 3:30
